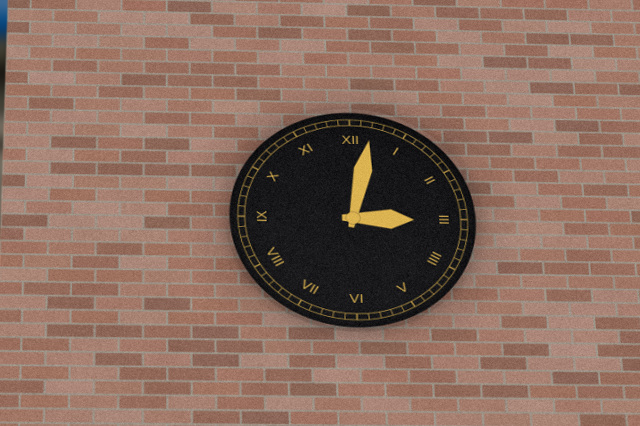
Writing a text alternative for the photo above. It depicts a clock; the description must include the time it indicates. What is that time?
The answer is 3:02
